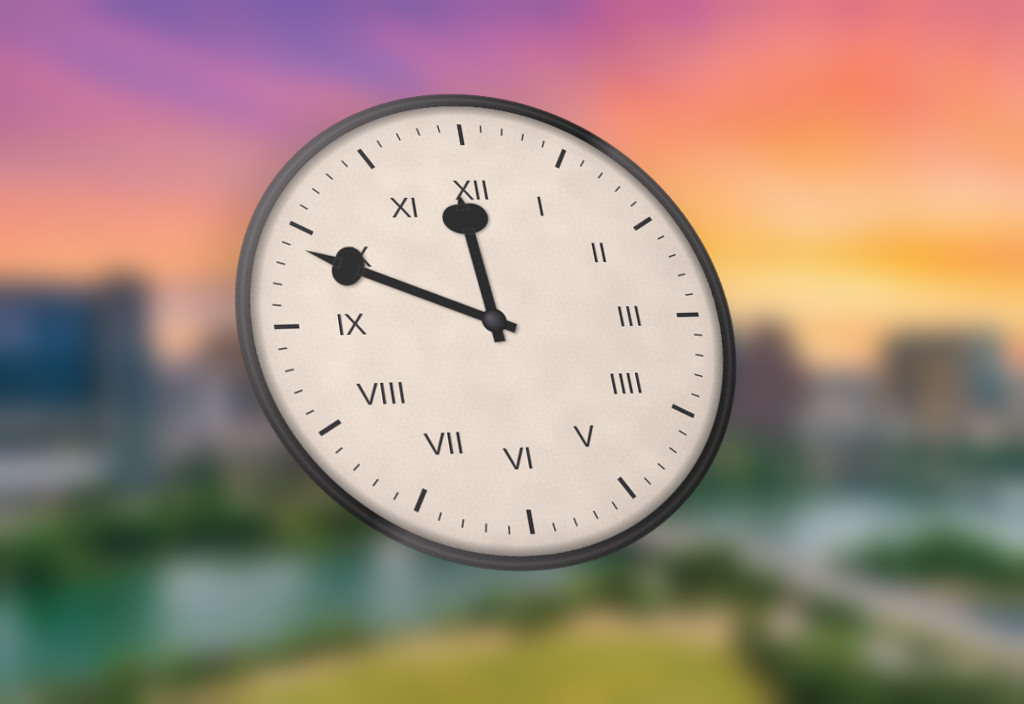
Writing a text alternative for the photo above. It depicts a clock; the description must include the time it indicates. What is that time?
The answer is 11:49
